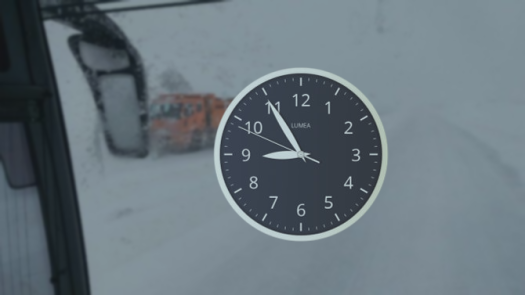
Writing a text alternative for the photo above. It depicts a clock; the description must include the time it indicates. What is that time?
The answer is 8:54:49
